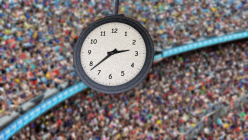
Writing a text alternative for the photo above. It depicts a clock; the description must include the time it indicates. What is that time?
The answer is 2:38
